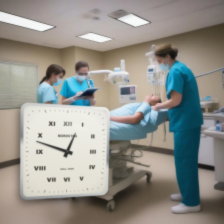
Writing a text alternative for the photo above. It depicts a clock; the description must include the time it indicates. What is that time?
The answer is 12:48
